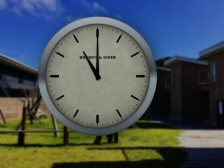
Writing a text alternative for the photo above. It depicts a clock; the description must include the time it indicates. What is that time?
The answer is 11:00
